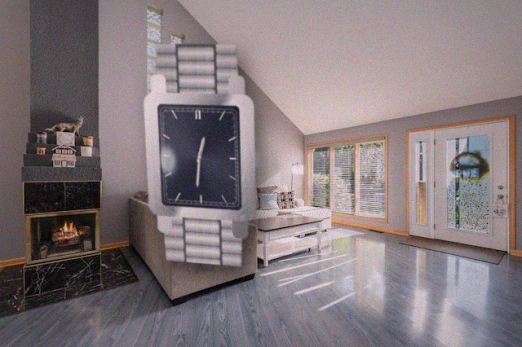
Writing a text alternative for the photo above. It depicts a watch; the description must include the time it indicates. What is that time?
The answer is 12:31
